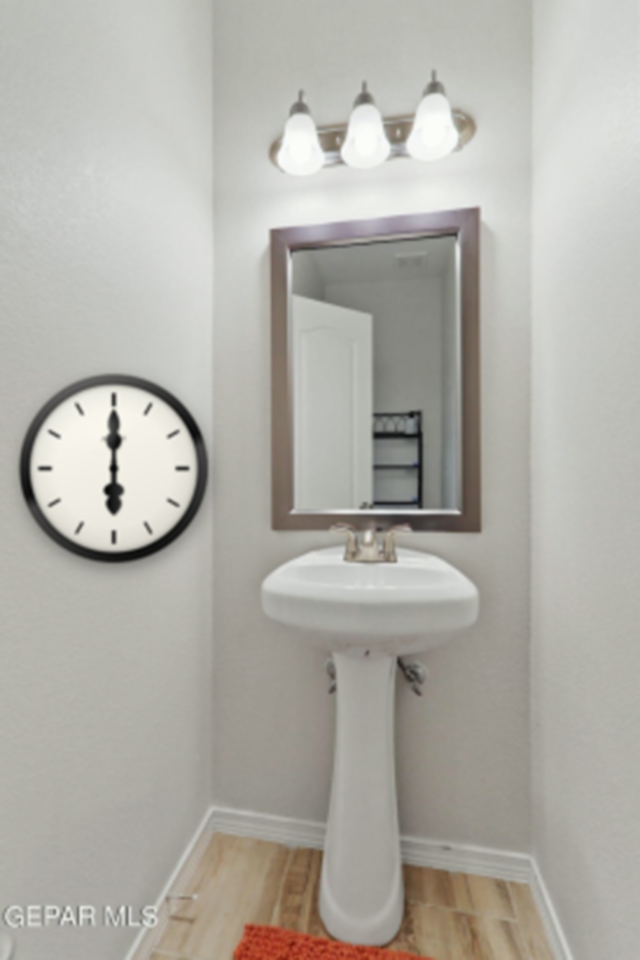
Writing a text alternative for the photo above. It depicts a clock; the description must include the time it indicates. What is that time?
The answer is 6:00
